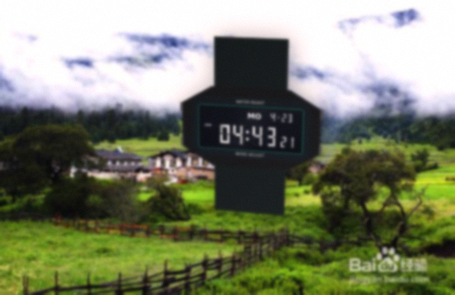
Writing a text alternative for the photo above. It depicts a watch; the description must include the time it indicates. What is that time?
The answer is 4:43
